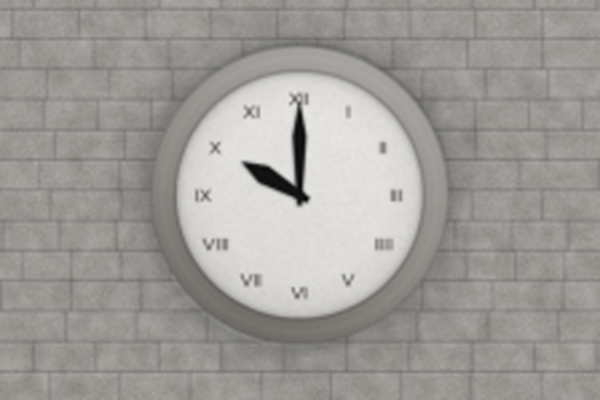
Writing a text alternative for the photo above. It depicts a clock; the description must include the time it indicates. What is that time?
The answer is 10:00
